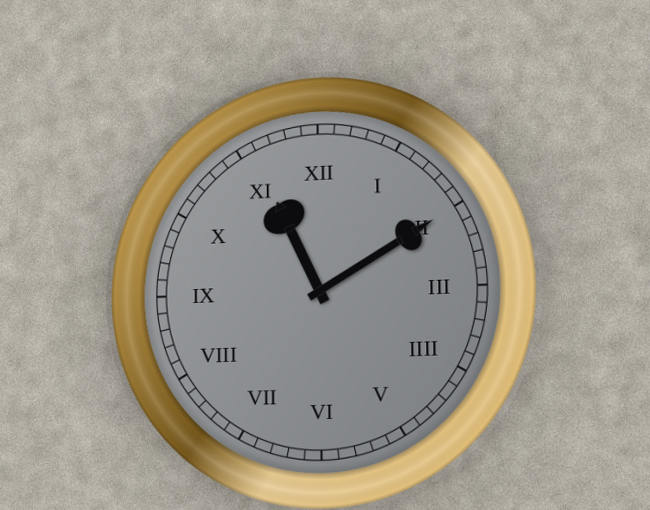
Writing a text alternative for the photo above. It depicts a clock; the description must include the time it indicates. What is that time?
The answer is 11:10
